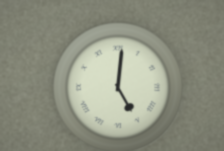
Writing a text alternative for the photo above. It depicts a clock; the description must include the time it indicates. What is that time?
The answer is 5:01
